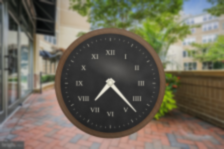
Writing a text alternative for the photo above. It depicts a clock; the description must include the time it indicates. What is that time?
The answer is 7:23
